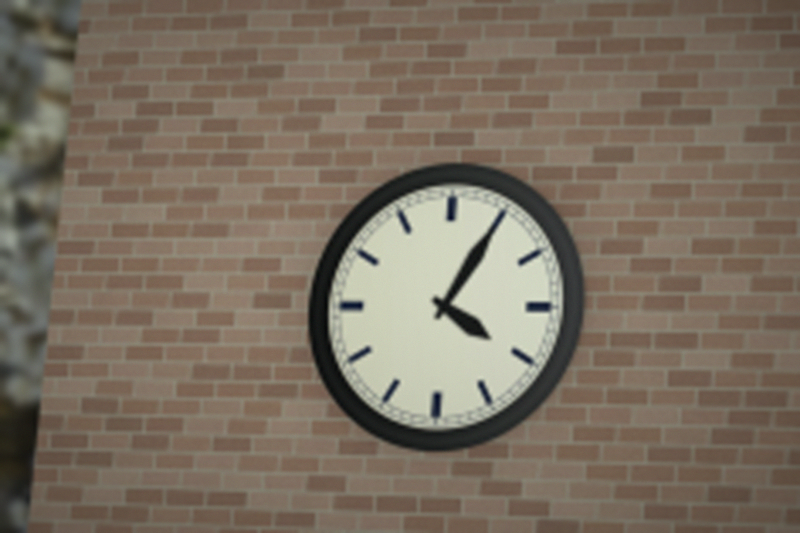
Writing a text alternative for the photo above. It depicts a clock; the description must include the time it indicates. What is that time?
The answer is 4:05
